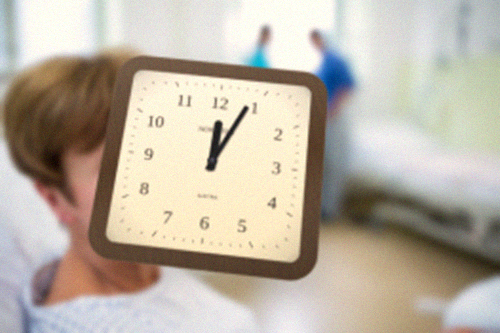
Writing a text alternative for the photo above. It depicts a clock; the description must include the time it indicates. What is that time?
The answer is 12:04
